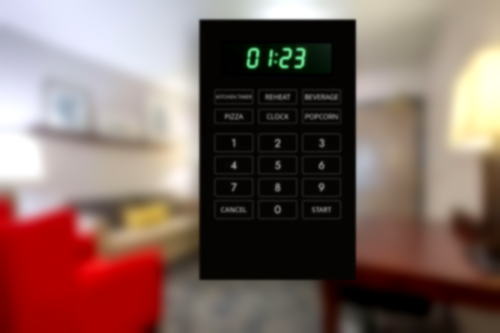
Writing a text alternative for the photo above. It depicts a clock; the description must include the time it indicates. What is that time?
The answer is 1:23
